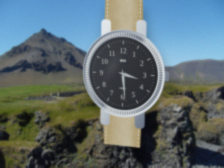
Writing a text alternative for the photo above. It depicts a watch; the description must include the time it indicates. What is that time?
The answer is 3:29
